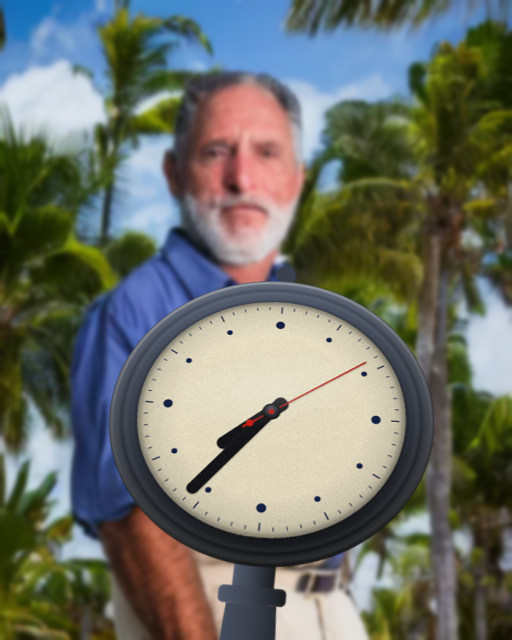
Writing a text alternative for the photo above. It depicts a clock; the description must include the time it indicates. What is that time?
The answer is 7:36:09
